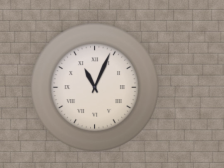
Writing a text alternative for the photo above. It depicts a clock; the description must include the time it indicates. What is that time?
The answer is 11:04
